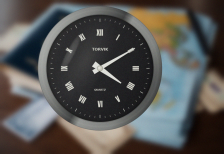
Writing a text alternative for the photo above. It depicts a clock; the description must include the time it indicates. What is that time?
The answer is 4:10
